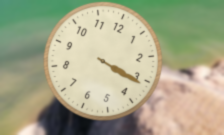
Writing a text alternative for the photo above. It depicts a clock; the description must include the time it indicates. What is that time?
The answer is 3:16
